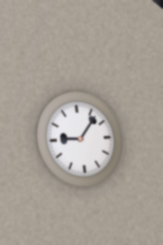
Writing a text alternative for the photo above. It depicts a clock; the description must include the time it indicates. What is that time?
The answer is 9:07
